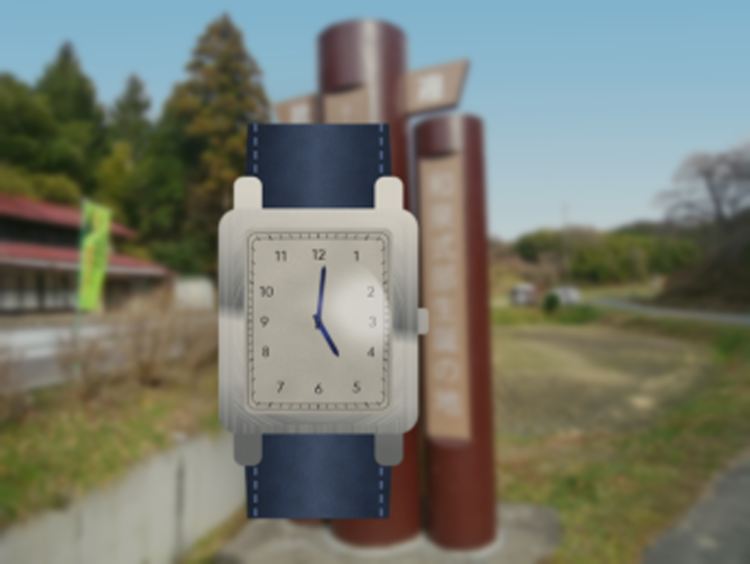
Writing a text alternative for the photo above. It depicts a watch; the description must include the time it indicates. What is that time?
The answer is 5:01
